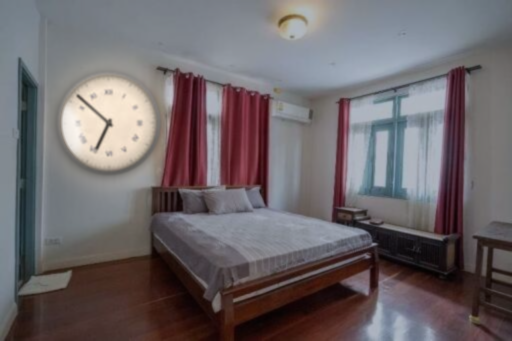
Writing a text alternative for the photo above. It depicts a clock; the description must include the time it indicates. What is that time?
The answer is 6:52
